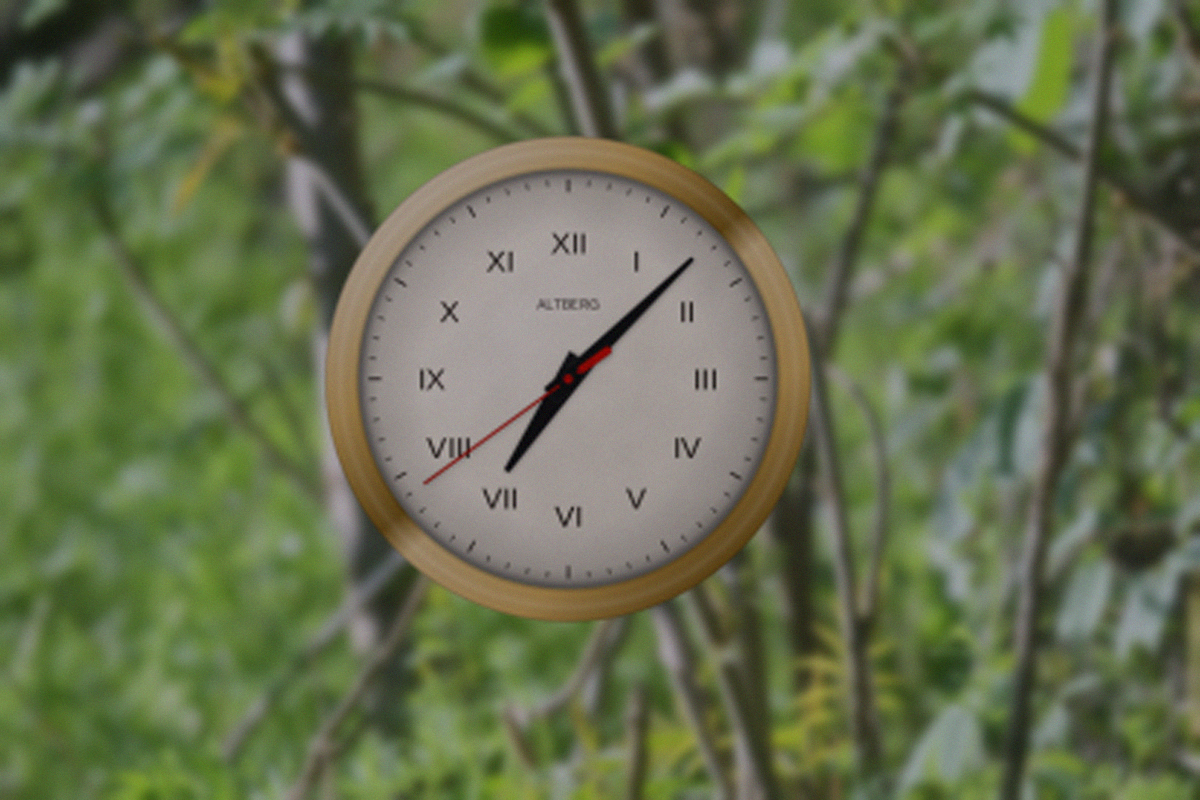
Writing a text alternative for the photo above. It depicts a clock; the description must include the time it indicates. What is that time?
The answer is 7:07:39
